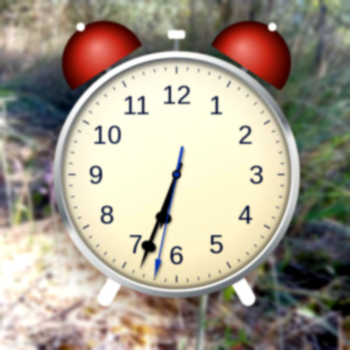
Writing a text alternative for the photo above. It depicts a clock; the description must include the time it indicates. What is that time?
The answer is 6:33:32
